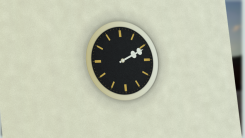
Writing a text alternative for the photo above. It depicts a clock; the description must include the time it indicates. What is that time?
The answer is 2:11
